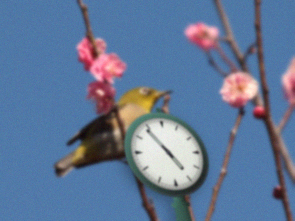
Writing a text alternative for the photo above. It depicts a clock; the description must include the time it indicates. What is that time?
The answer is 4:54
